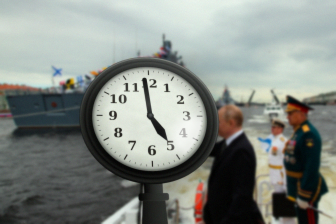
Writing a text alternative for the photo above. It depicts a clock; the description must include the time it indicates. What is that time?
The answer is 4:59
